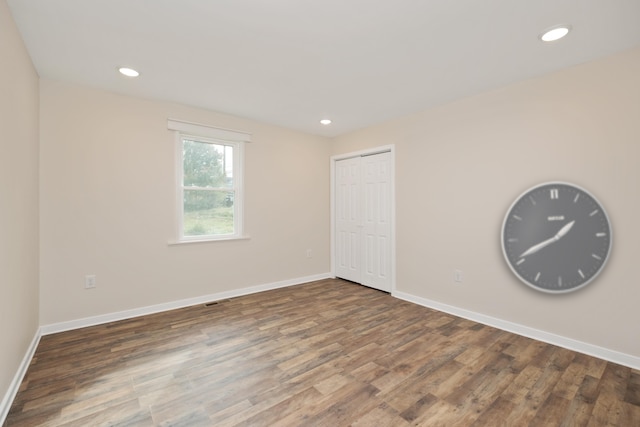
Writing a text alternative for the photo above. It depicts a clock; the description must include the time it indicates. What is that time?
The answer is 1:41
